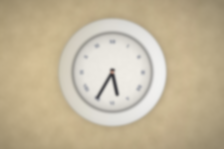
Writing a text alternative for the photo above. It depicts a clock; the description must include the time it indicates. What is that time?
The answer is 5:35
